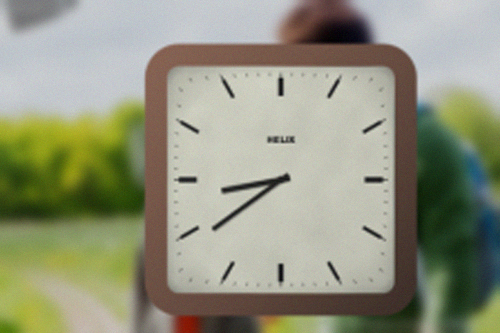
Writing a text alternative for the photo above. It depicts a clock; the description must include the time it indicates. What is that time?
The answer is 8:39
